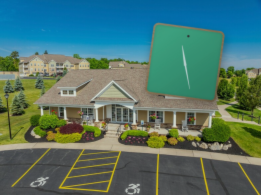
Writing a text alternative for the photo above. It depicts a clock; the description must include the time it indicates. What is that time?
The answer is 11:27
